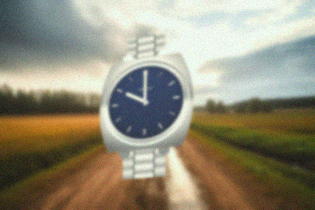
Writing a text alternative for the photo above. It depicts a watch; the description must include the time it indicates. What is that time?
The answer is 10:00
